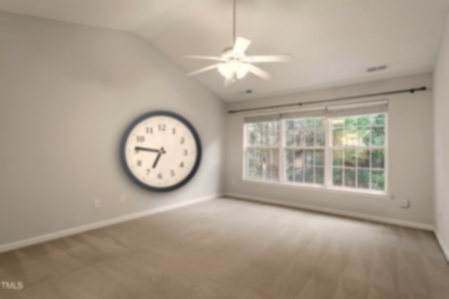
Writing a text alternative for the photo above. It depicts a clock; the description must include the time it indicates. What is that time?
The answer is 6:46
